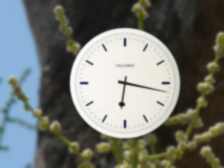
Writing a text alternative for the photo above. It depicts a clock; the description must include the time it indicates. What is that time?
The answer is 6:17
